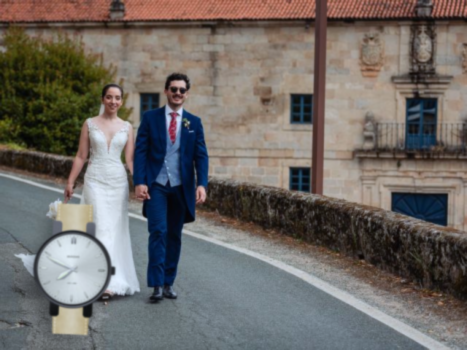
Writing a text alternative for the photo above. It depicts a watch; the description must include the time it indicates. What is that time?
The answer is 7:49
